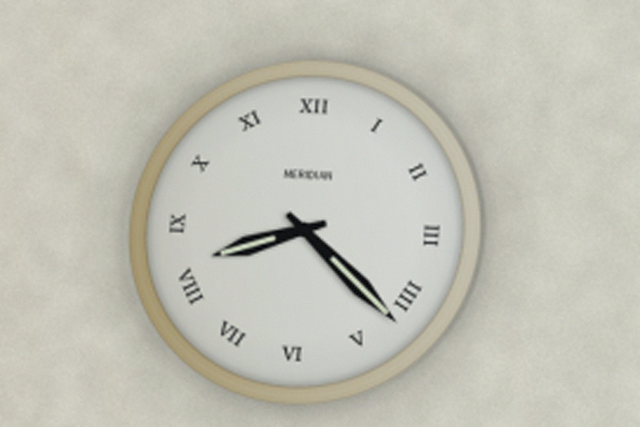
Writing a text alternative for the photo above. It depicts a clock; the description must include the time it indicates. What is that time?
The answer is 8:22
